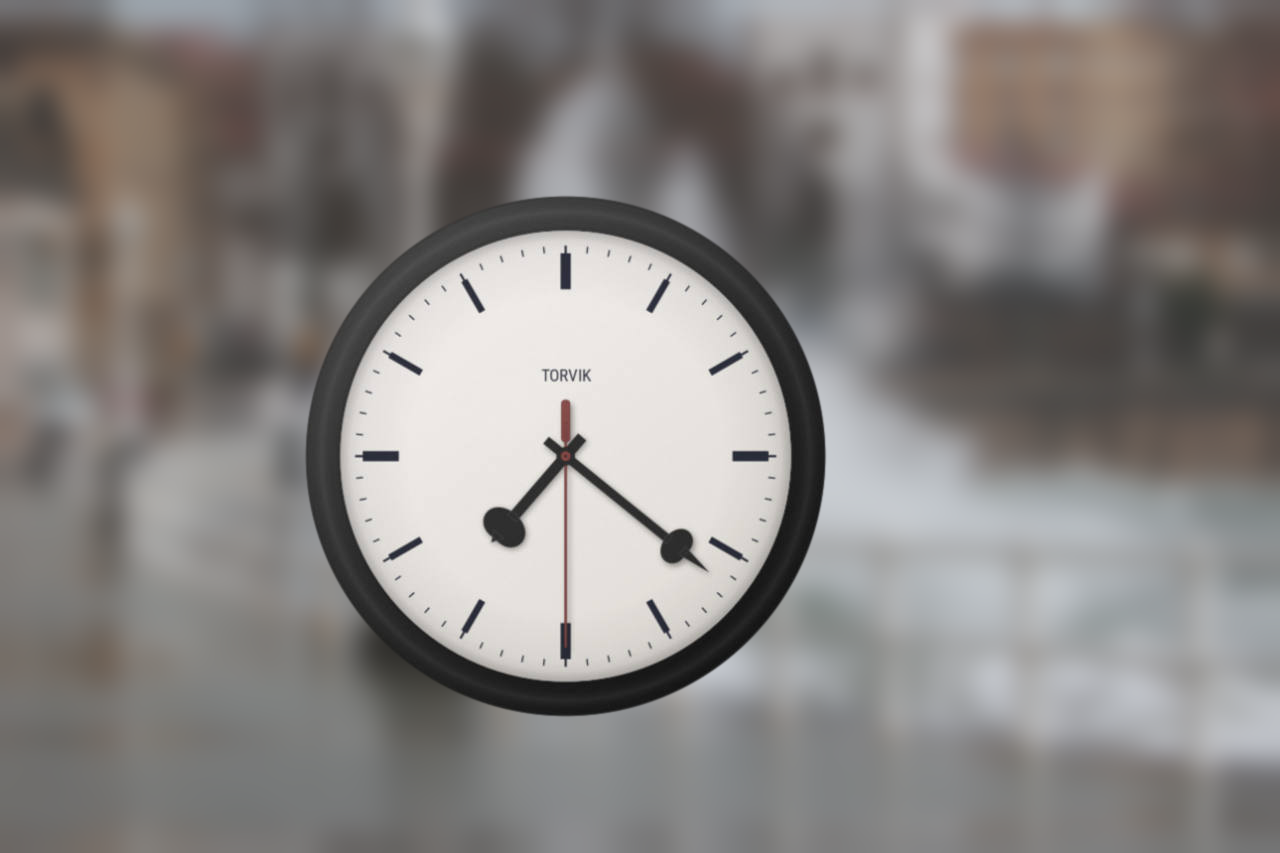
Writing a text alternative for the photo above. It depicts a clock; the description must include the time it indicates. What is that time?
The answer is 7:21:30
